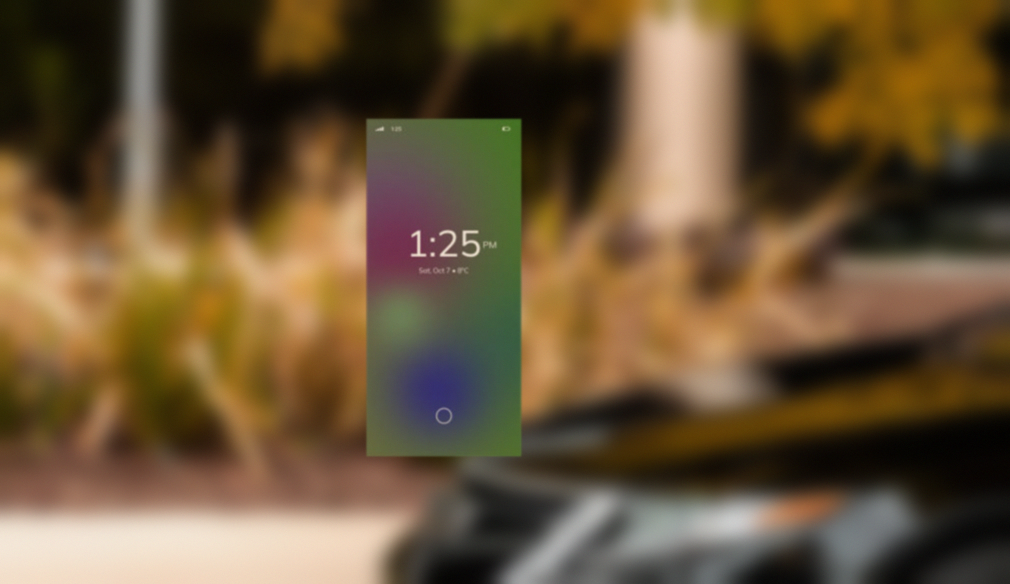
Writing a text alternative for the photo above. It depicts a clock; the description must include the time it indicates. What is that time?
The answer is 1:25
